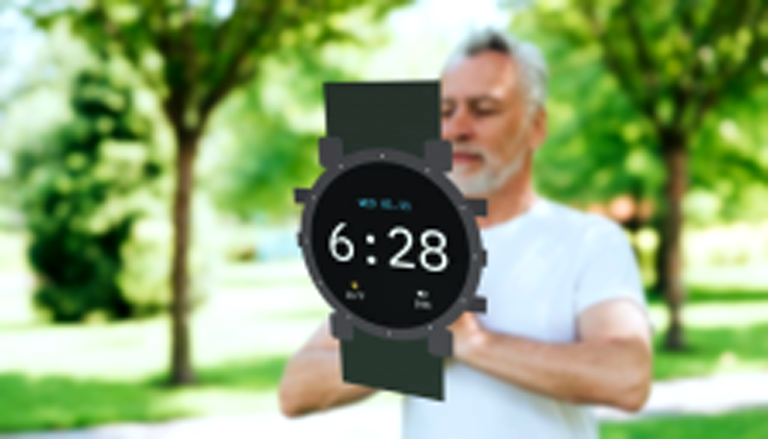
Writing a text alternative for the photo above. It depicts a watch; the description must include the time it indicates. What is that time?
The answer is 6:28
